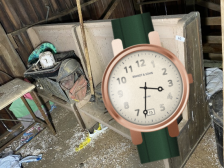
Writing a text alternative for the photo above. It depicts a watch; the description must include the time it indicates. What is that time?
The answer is 3:32
